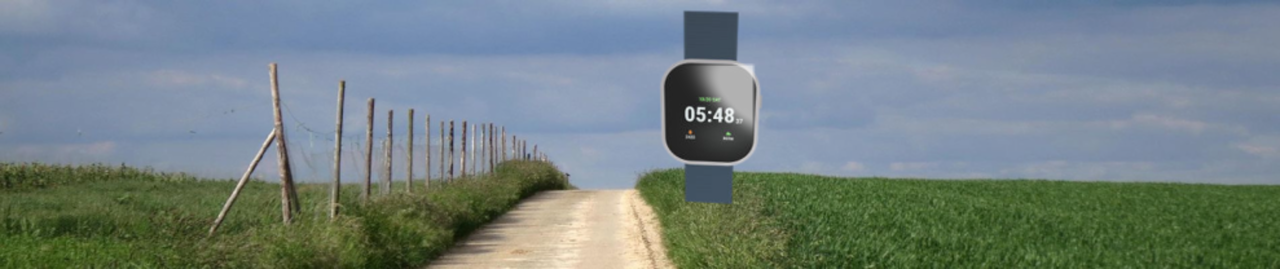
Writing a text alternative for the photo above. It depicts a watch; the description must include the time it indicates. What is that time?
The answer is 5:48
